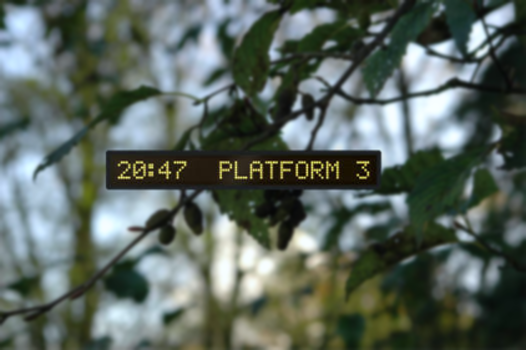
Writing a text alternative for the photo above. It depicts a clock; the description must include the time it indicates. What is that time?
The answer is 20:47
